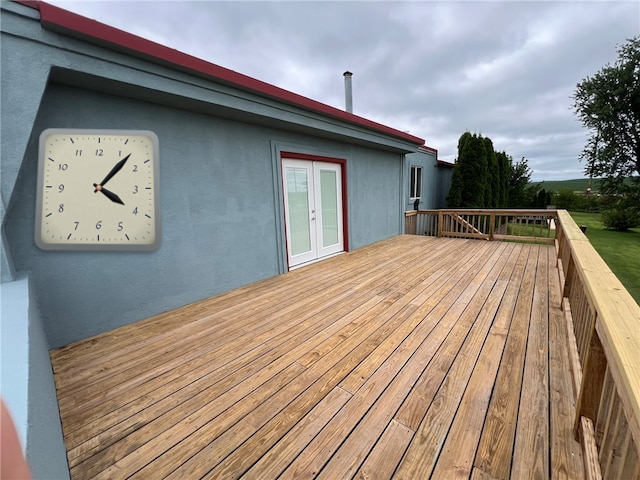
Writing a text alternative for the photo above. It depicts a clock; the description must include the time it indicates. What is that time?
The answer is 4:07
